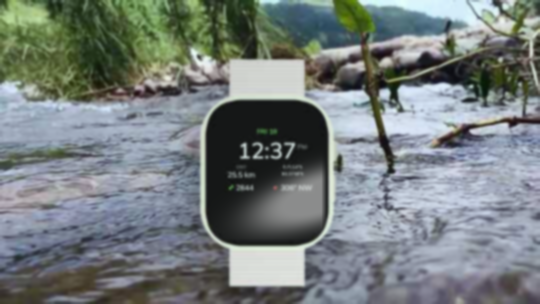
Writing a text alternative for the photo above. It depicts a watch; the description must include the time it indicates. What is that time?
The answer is 12:37
